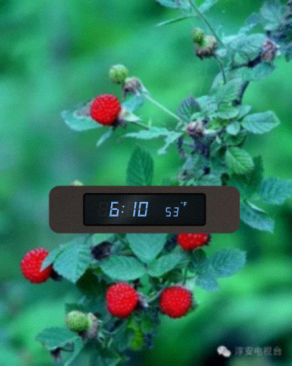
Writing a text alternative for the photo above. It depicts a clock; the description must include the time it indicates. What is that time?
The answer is 6:10
